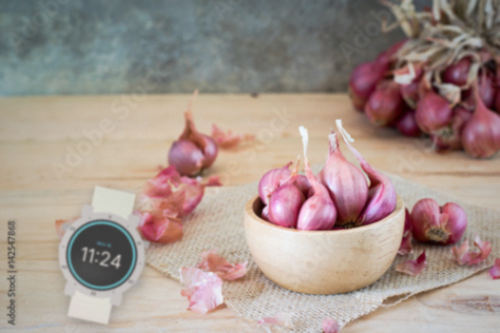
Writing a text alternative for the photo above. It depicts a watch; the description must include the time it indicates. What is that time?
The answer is 11:24
